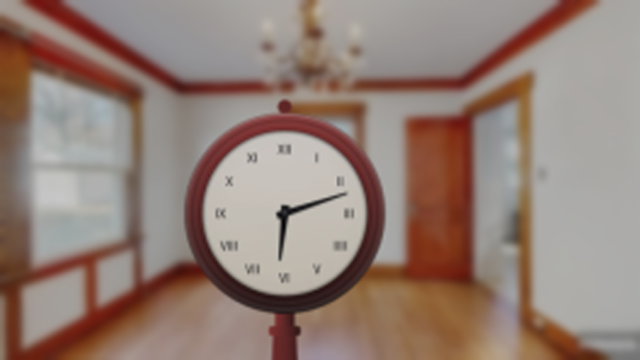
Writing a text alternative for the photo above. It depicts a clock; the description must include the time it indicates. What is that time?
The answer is 6:12
